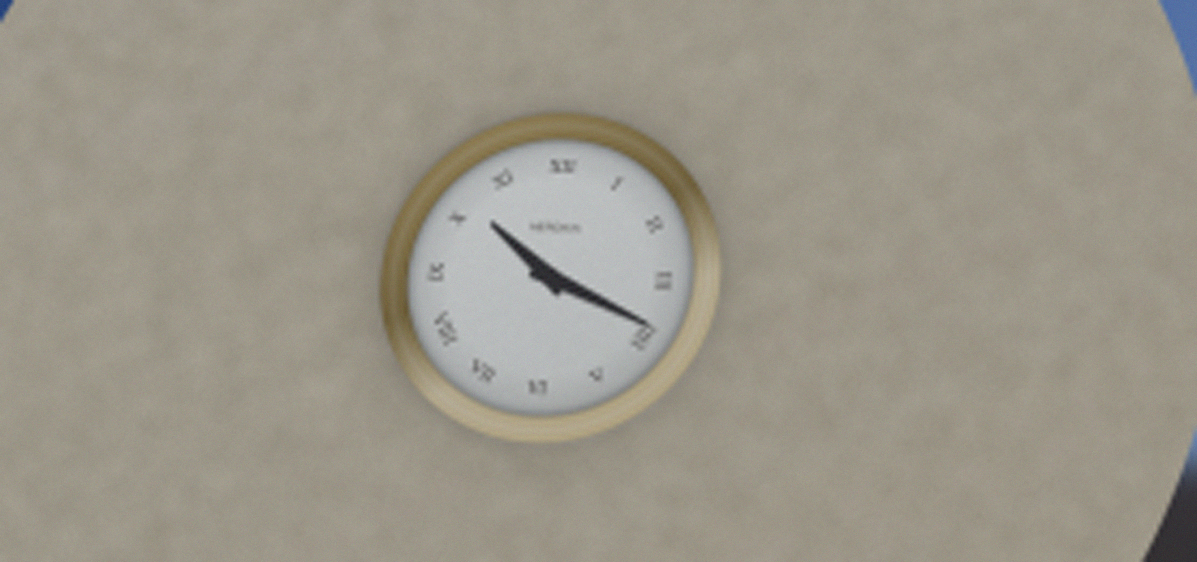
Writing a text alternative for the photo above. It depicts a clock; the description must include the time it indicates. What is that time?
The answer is 10:19
